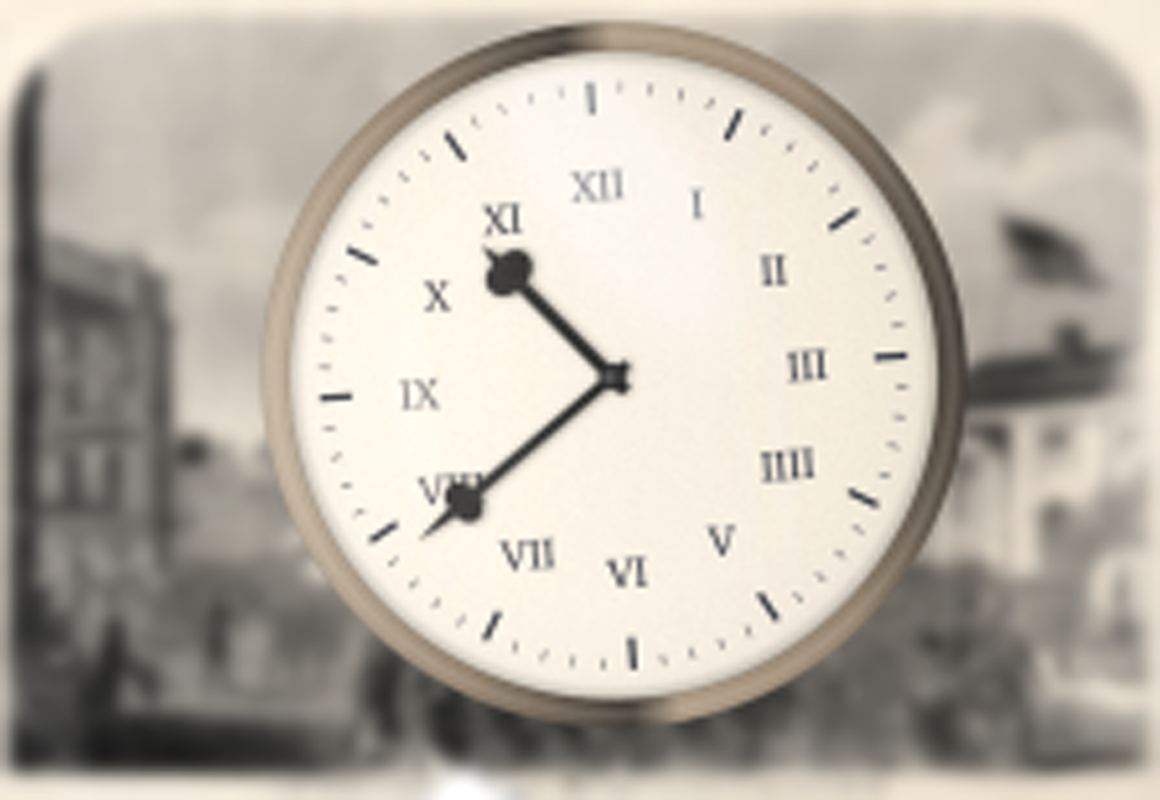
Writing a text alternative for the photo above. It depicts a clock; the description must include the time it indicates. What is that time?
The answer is 10:39
